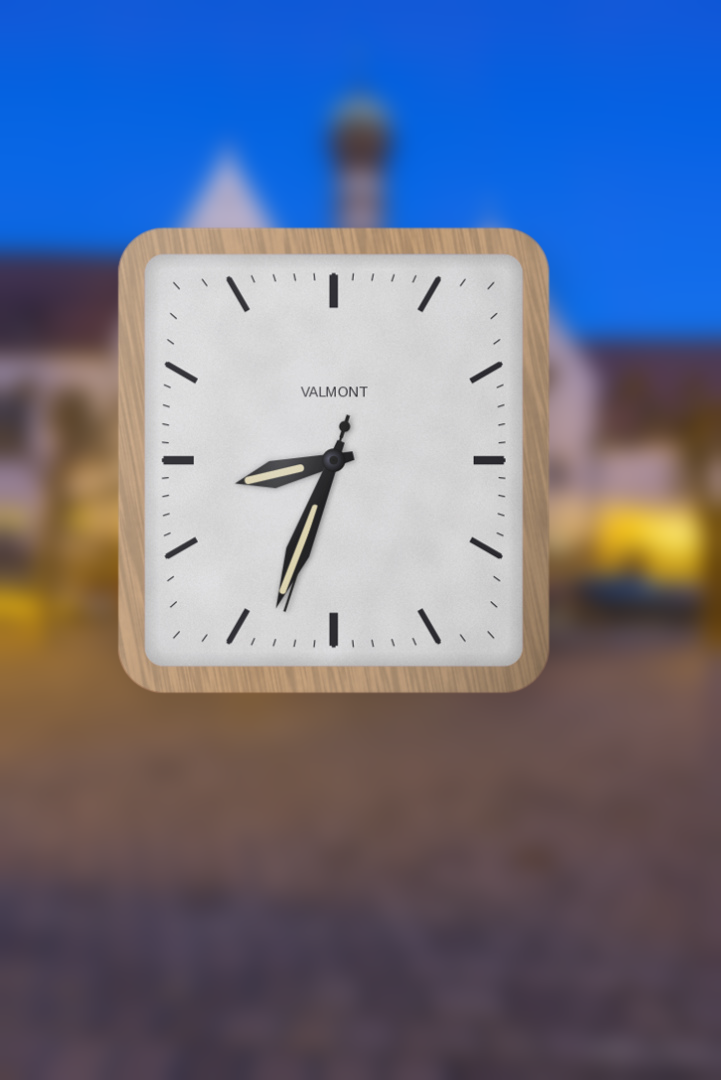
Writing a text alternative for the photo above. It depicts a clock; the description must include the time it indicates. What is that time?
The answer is 8:33:33
